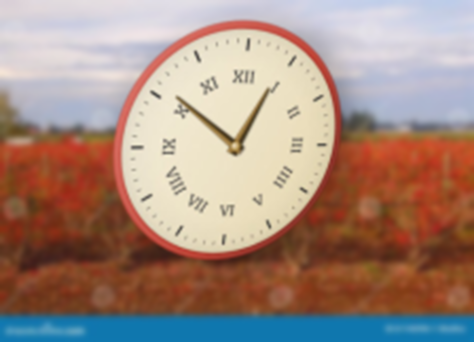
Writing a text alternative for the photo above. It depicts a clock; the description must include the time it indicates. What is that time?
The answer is 12:51
